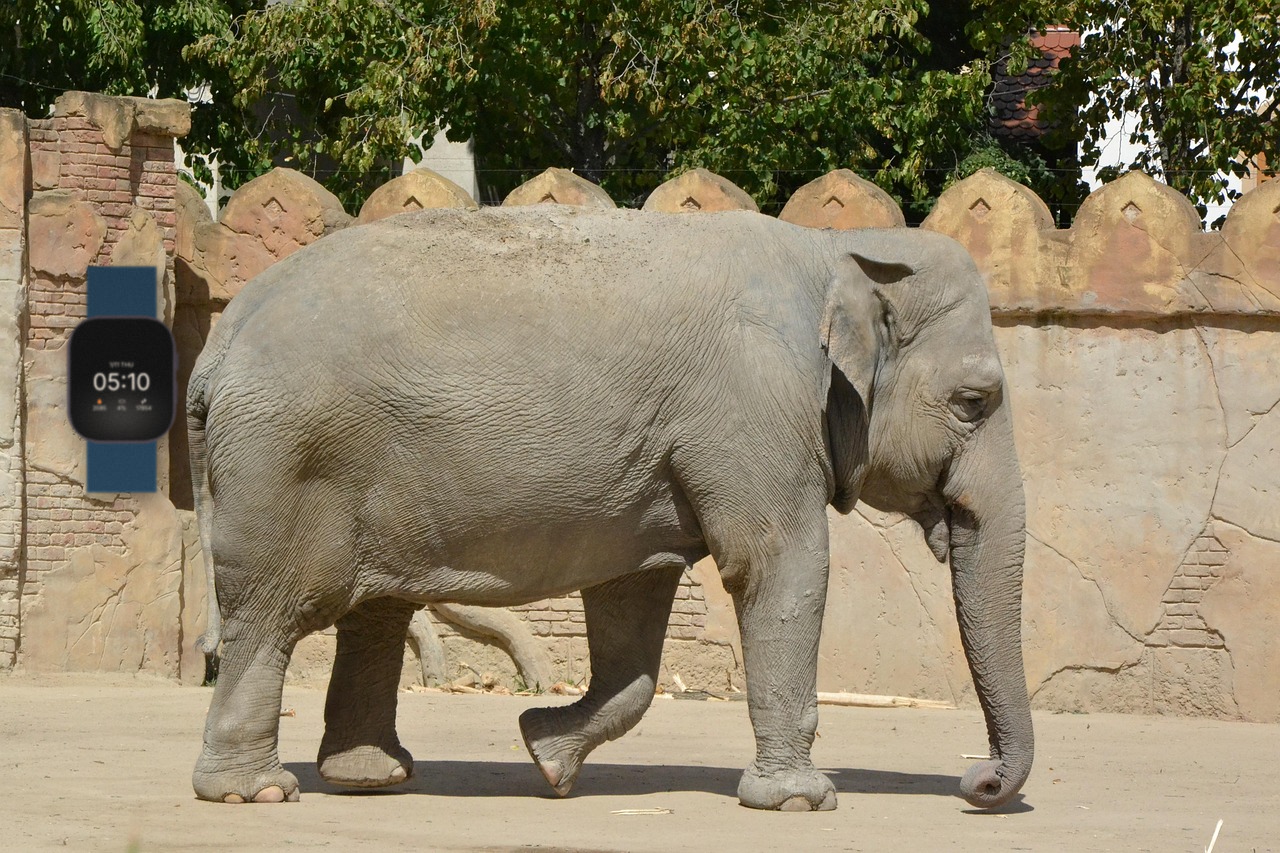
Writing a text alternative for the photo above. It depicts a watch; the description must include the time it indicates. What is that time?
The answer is 5:10
